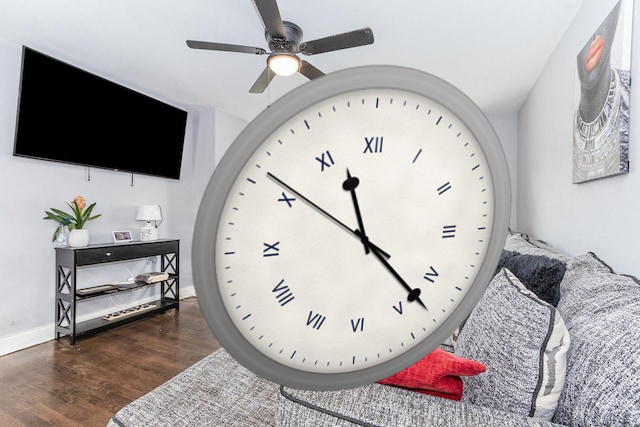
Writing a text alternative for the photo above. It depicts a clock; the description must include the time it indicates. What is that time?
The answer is 11:22:51
